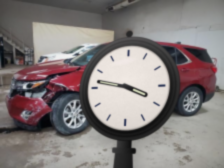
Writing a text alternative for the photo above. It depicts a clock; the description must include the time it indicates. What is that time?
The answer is 3:47
